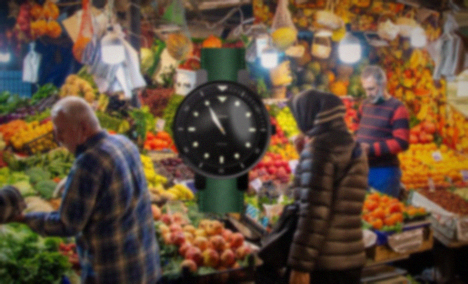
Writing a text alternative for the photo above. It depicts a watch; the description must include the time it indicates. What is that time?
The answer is 10:55
